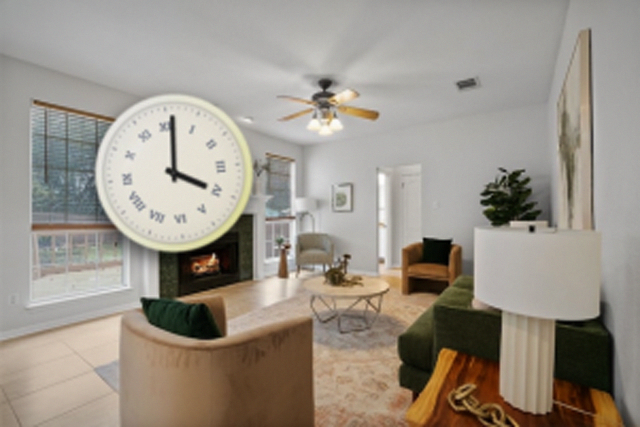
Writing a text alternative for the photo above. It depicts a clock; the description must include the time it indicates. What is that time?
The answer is 4:01
